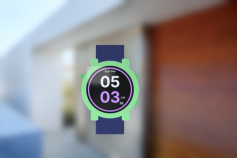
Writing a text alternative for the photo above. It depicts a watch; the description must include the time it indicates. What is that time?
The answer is 5:03
